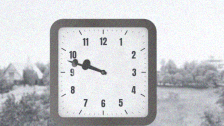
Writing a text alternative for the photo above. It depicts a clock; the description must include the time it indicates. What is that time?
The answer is 9:48
